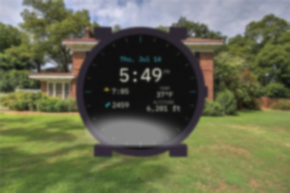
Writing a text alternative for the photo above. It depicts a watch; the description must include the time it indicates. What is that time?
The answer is 5:49
